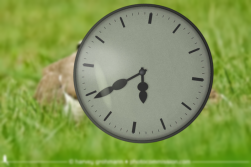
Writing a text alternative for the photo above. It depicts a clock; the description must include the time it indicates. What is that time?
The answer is 5:39
